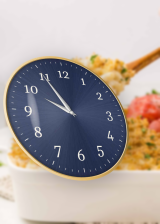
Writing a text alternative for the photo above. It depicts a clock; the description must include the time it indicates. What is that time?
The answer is 9:55
